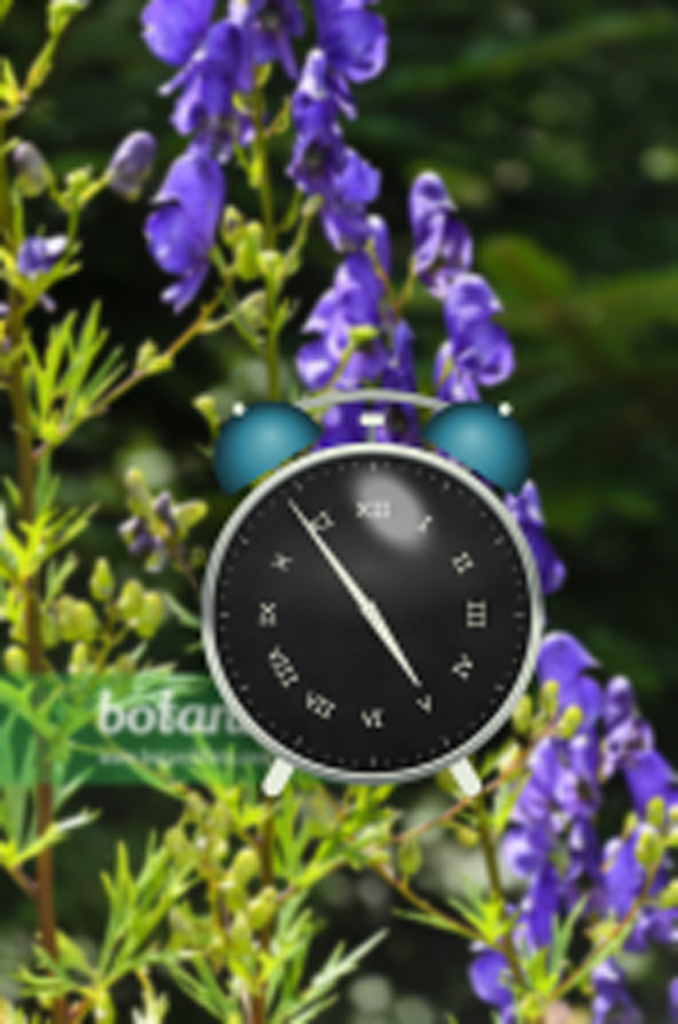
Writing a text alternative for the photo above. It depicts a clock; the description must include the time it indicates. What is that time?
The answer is 4:54
